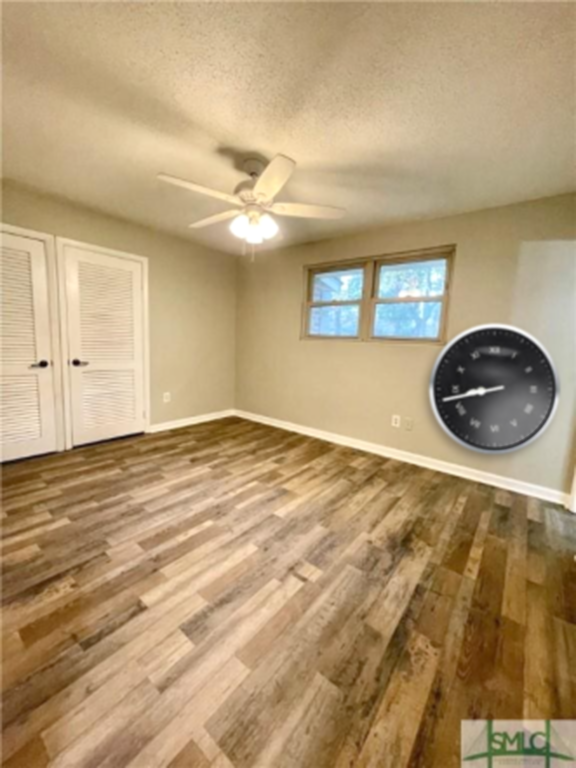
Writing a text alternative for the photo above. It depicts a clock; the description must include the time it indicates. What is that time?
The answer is 8:43
